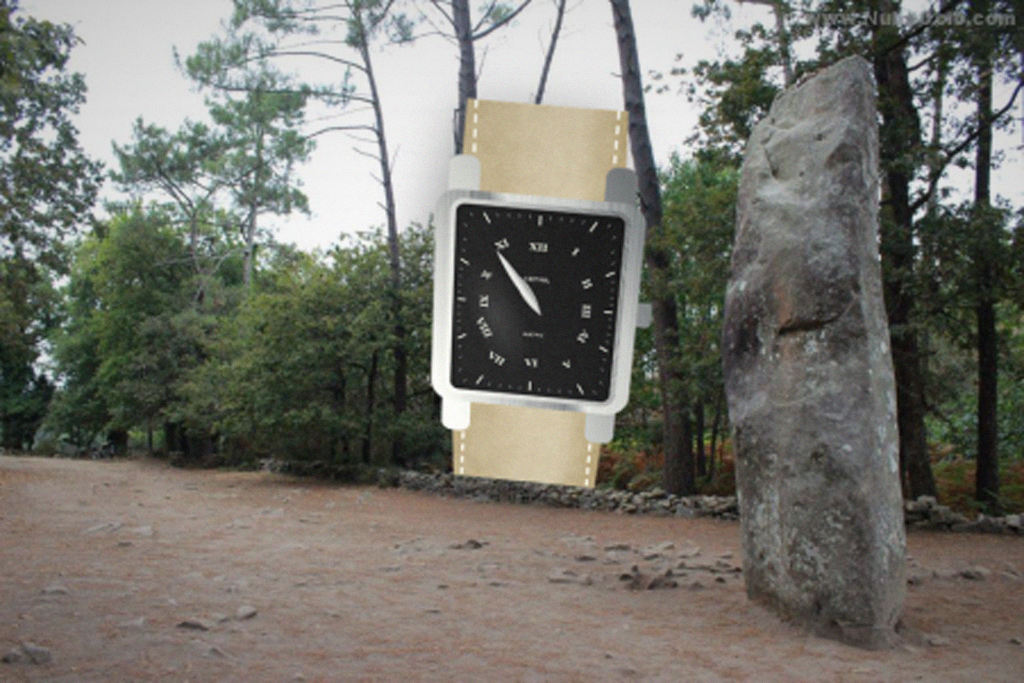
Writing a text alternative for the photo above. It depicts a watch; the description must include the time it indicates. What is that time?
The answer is 10:54
